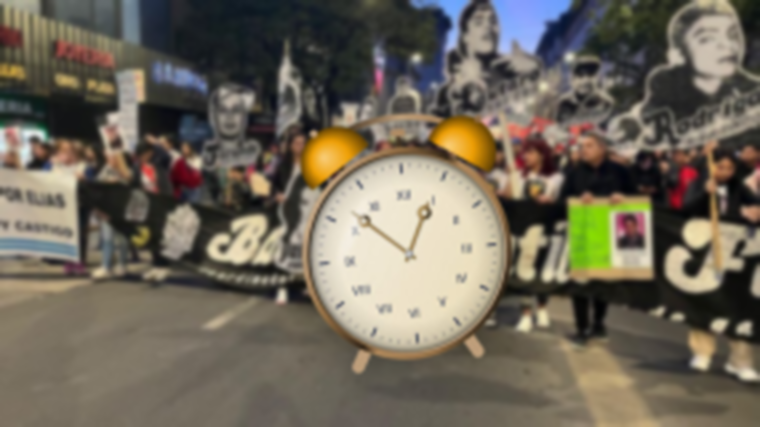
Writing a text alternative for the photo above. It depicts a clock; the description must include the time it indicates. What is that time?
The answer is 12:52
